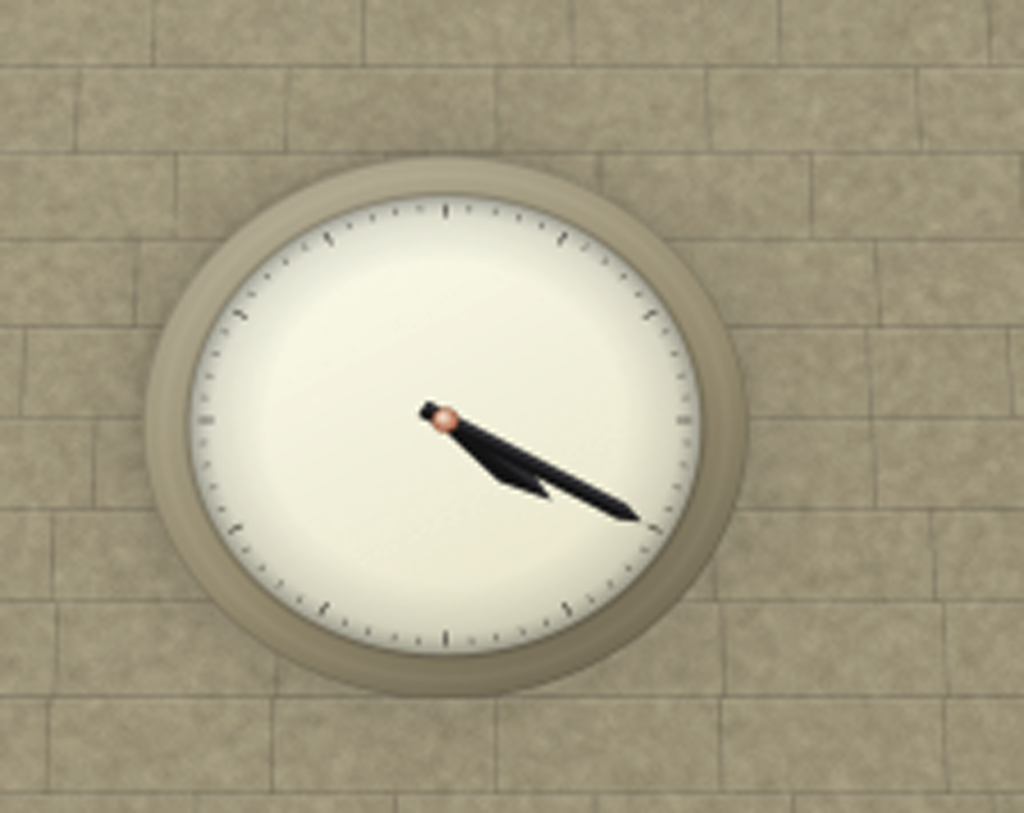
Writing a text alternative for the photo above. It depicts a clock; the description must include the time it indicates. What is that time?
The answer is 4:20
